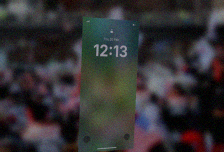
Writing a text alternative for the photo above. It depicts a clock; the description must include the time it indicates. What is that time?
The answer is 12:13
